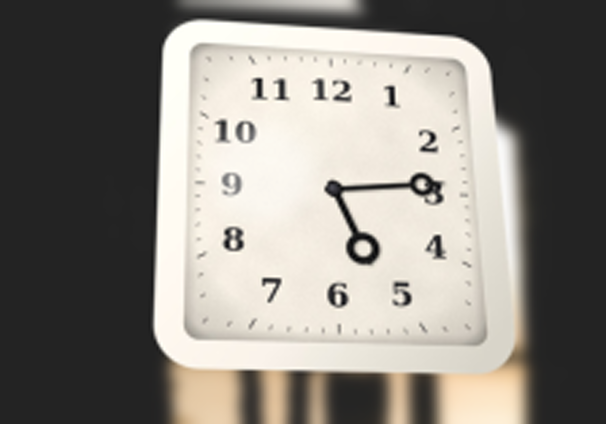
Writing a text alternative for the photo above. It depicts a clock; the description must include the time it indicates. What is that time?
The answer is 5:14
